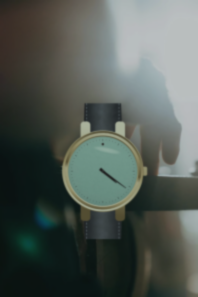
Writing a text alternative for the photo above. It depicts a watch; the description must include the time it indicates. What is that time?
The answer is 4:21
